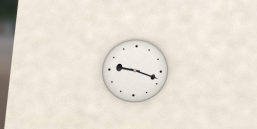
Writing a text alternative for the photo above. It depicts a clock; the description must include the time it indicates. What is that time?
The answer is 9:18
